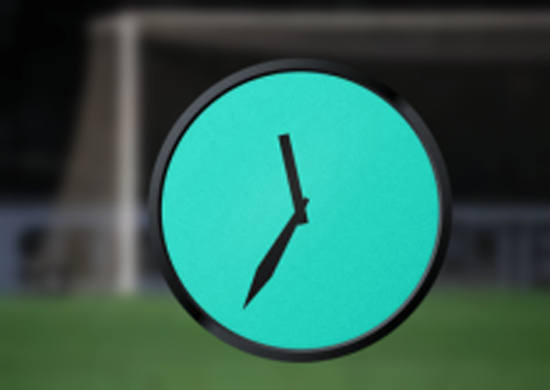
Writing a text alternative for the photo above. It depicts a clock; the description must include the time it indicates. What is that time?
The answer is 11:35
